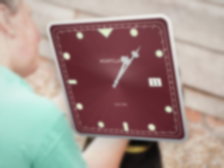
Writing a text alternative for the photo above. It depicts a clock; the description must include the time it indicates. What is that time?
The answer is 1:07
